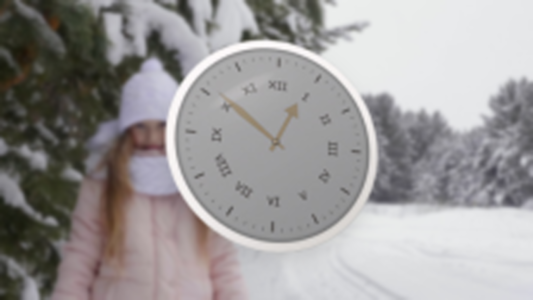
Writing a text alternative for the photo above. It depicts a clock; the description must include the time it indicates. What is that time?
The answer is 12:51
